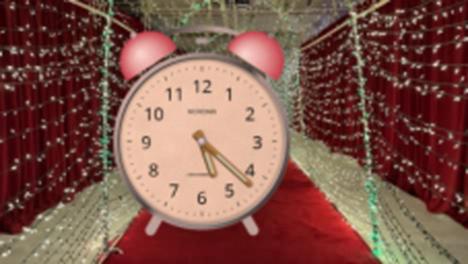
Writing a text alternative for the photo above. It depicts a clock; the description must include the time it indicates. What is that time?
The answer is 5:22
